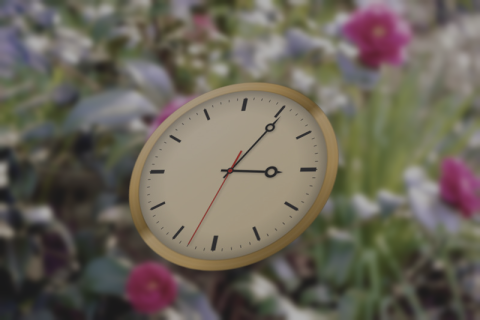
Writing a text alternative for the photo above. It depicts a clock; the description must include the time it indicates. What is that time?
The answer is 3:05:33
